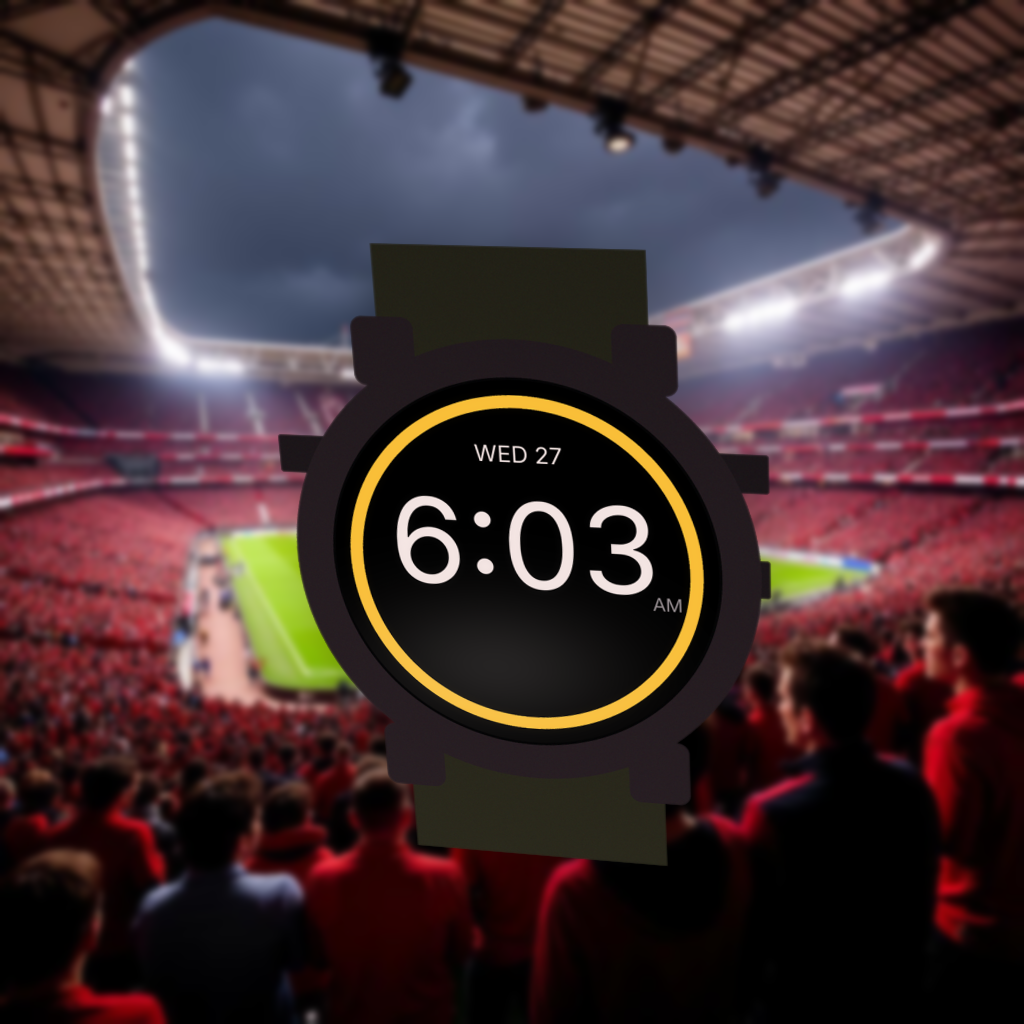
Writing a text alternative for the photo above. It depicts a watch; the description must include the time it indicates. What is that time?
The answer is 6:03
